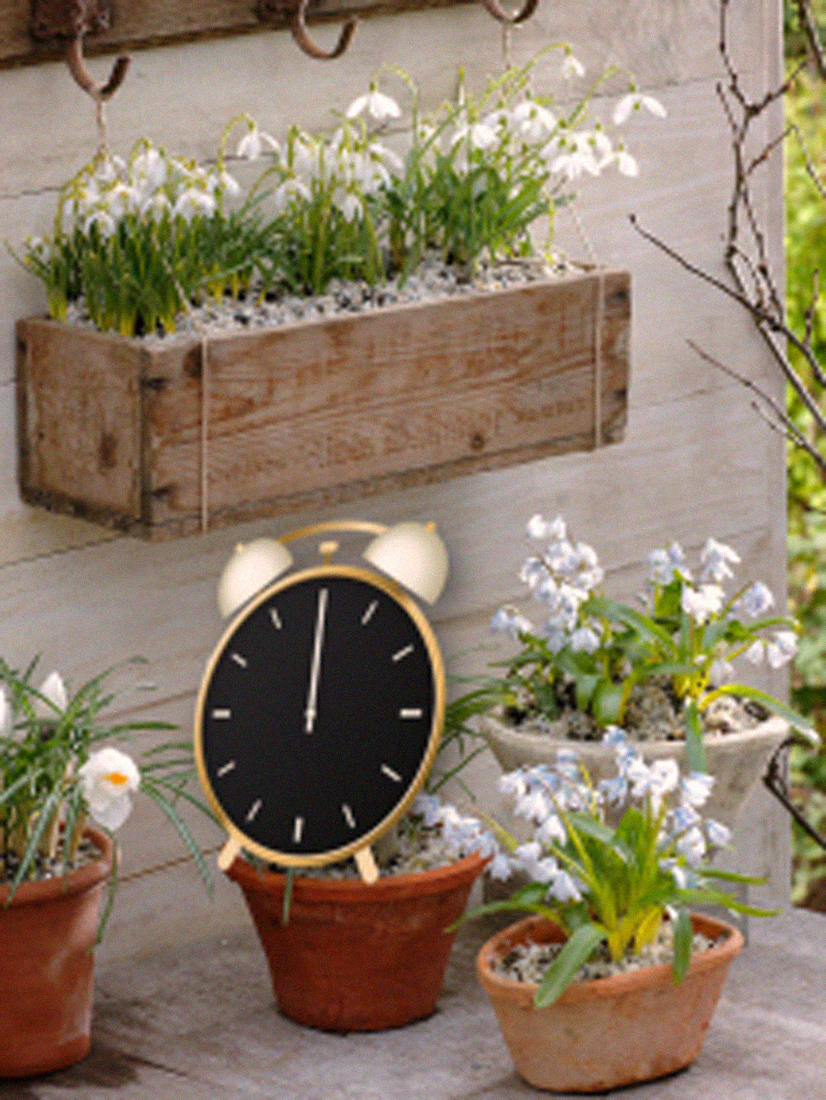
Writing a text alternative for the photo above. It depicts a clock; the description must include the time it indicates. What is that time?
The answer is 12:00
